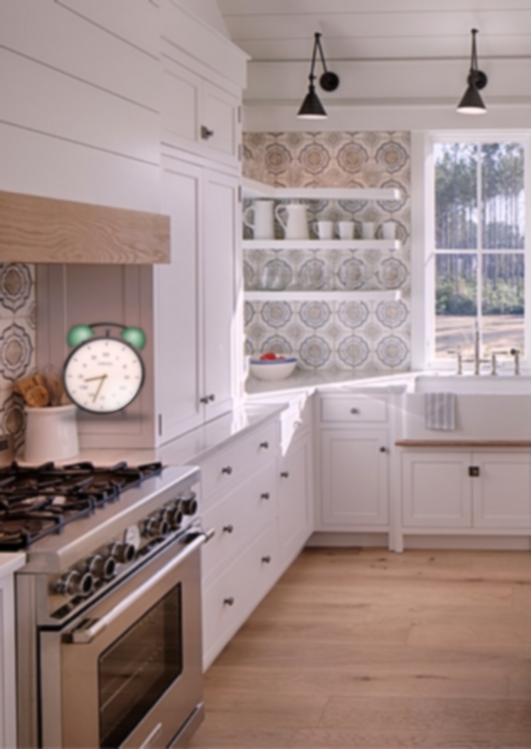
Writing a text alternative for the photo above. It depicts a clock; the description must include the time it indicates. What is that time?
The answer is 8:33
